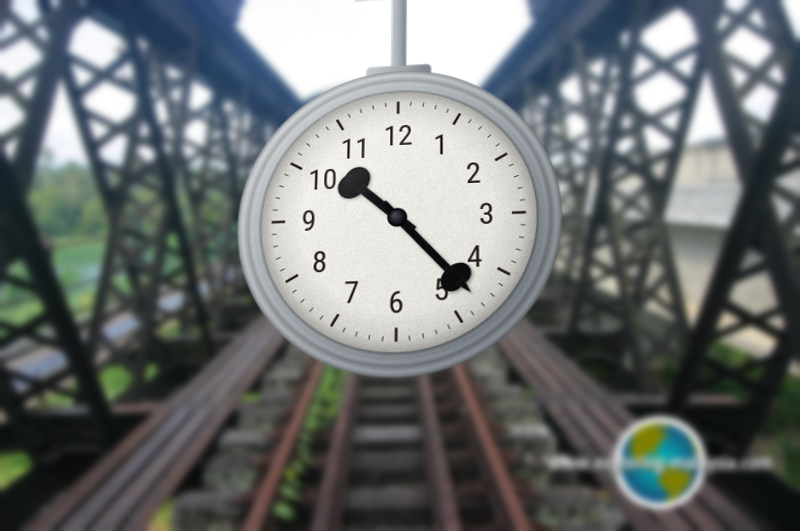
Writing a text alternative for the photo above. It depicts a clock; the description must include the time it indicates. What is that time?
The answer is 10:23
